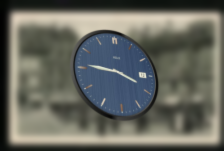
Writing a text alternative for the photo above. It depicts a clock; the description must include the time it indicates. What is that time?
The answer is 3:46
